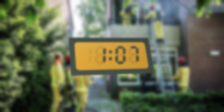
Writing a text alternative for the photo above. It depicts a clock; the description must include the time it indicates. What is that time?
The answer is 1:07
